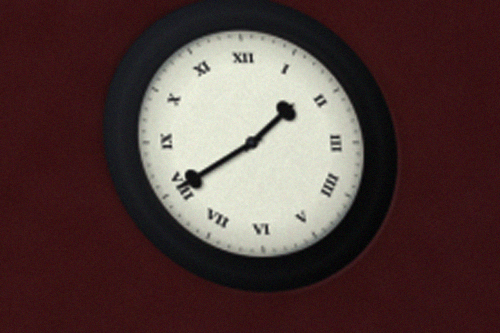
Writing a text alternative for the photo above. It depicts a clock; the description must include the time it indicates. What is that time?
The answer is 1:40
